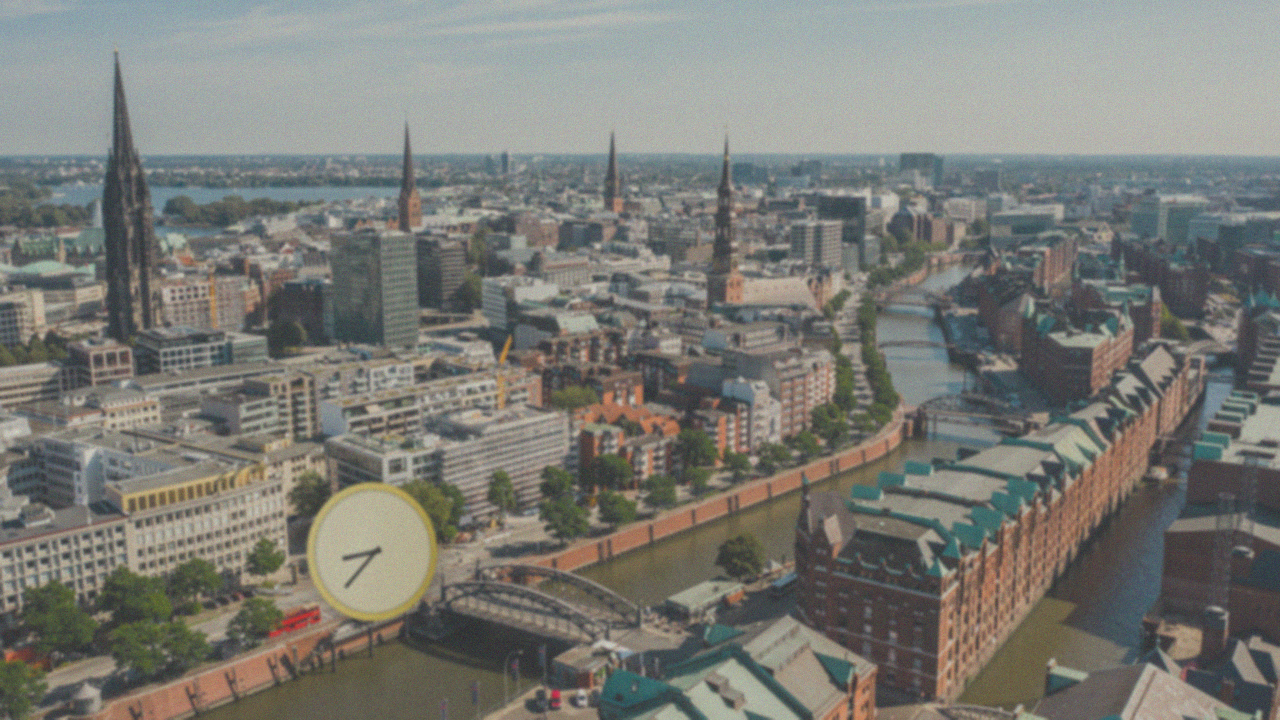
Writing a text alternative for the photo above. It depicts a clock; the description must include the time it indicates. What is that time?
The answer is 8:37
